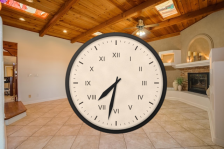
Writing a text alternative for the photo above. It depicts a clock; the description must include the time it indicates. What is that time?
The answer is 7:32
